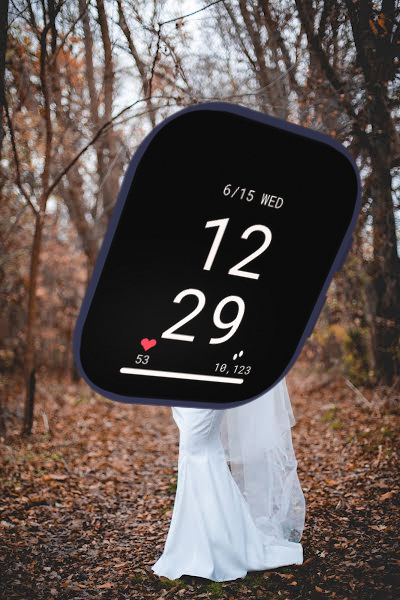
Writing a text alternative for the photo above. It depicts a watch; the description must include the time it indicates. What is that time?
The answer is 12:29
